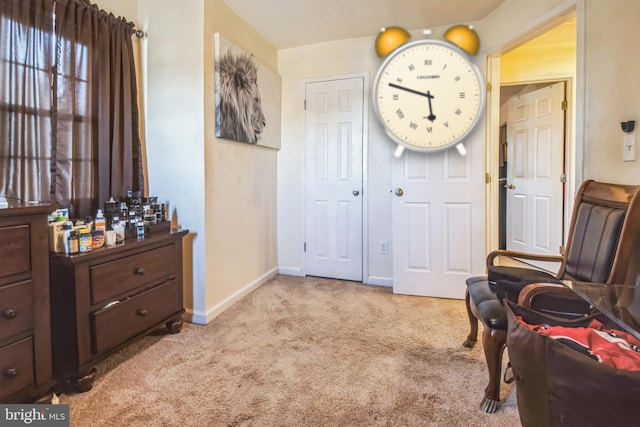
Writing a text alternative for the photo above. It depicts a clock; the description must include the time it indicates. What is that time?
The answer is 5:48
